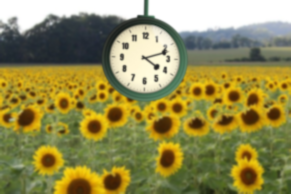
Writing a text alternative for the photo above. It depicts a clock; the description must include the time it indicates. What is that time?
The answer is 4:12
